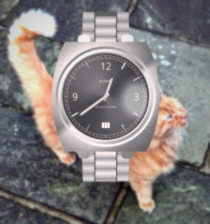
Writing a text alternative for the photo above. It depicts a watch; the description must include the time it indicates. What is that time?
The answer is 12:39
